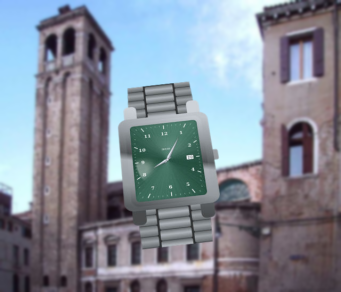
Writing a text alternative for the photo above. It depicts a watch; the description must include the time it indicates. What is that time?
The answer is 8:05
